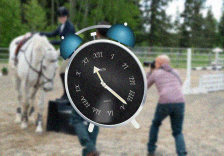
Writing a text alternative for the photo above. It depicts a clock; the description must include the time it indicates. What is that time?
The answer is 11:23
